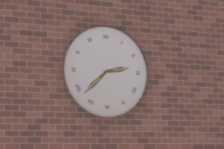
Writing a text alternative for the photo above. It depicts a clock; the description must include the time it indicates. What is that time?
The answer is 2:38
